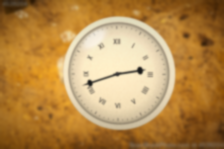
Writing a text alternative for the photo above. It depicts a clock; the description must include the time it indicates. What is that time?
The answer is 2:42
